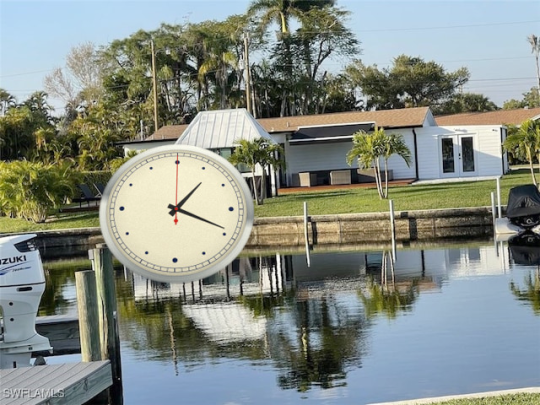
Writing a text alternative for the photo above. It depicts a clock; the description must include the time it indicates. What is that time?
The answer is 1:19:00
